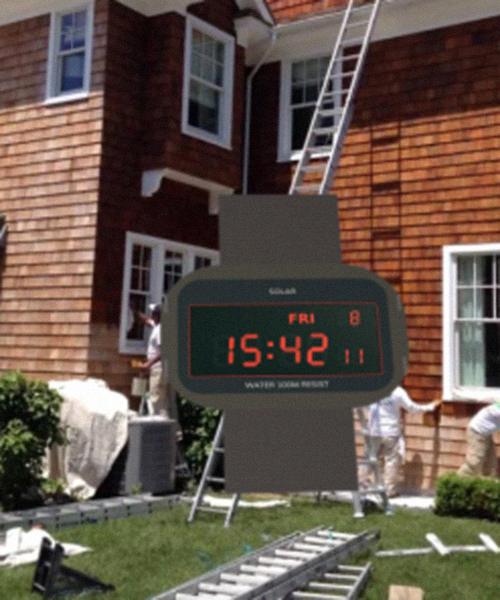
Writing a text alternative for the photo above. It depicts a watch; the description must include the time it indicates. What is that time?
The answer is 15:42:11
